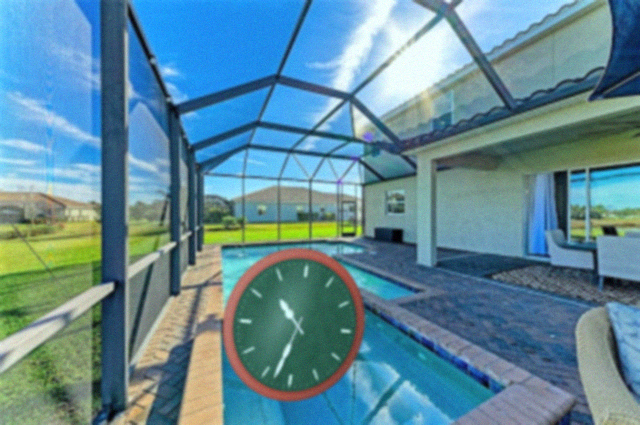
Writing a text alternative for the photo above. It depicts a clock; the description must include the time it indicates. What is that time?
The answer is 10:33
